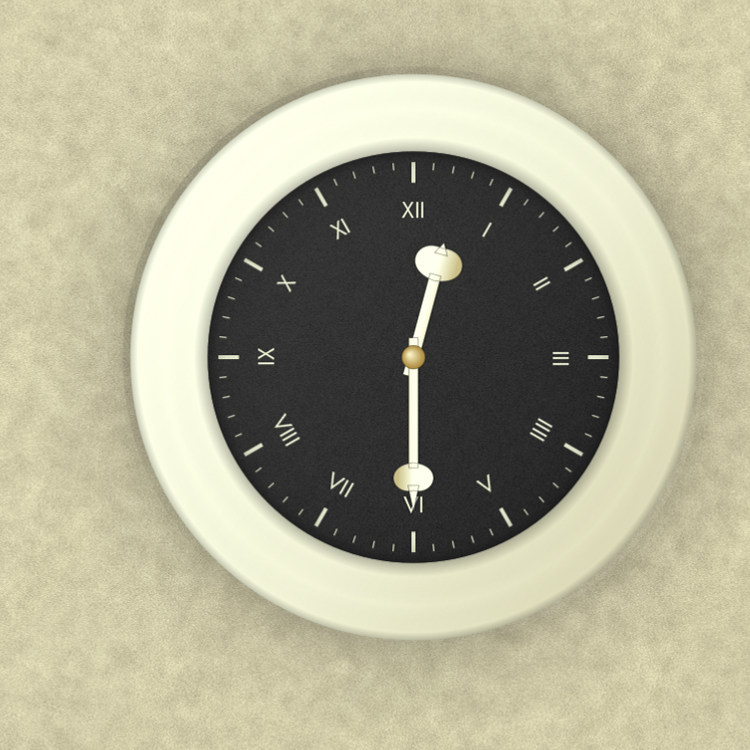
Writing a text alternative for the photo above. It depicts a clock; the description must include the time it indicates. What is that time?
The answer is 12:30
